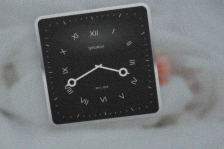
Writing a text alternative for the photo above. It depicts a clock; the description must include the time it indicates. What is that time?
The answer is 3:41
